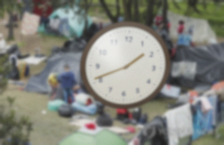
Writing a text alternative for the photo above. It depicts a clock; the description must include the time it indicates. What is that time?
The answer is 1:41
